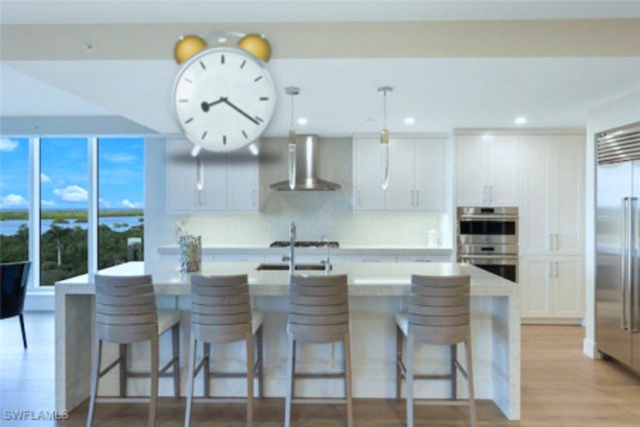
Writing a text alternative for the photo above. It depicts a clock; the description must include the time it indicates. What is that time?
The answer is 8:21
